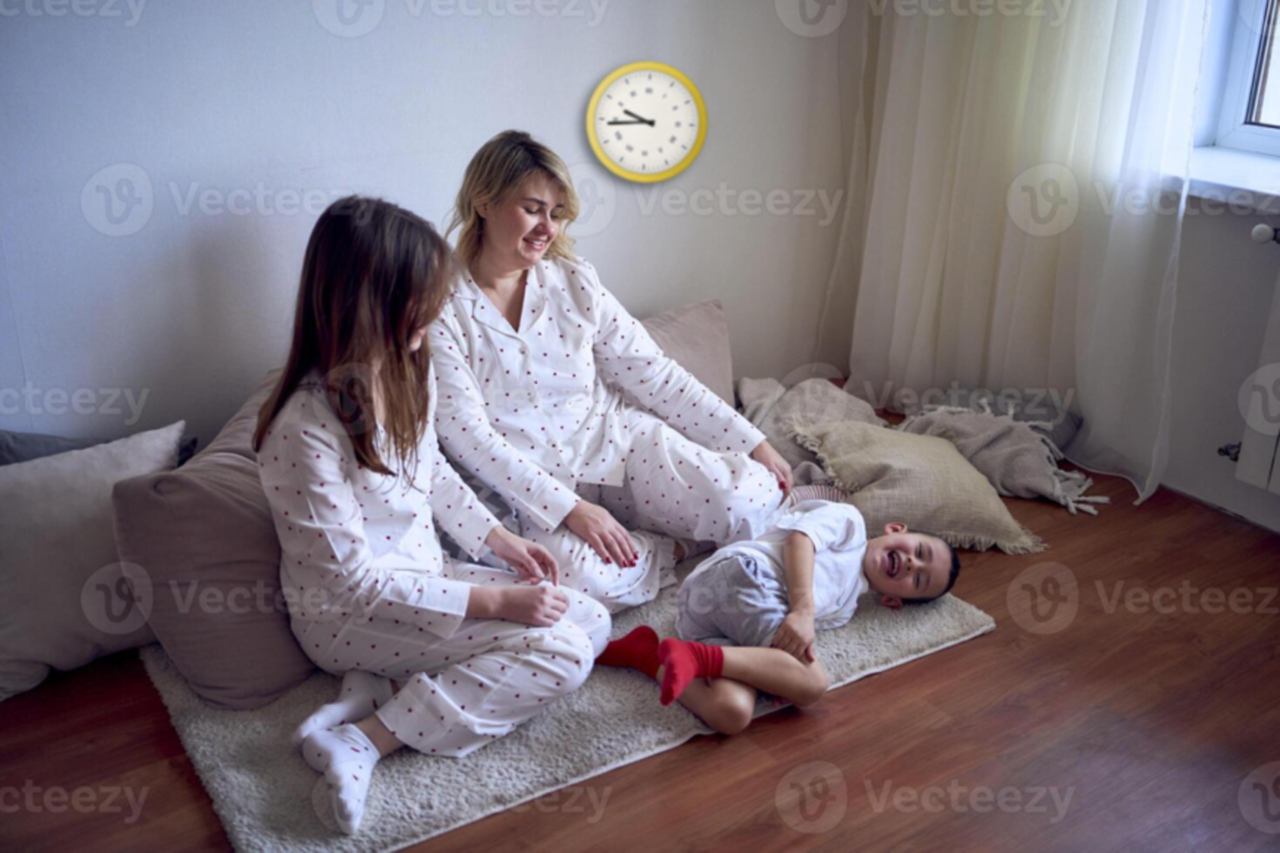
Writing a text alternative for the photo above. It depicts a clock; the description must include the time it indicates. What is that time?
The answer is 9:44
